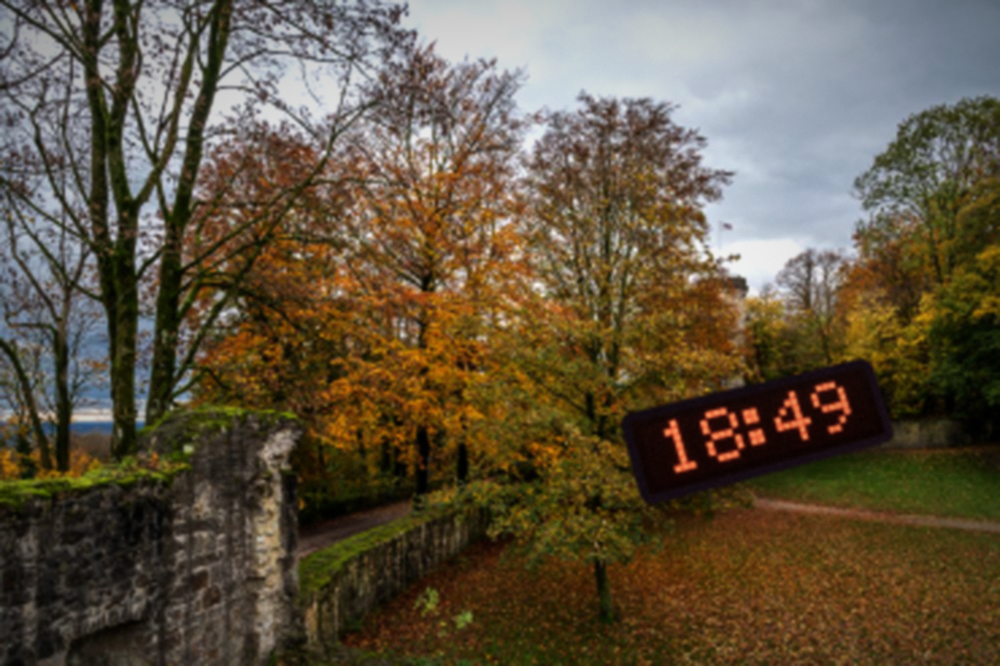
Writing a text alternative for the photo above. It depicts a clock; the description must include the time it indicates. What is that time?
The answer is 18:49
